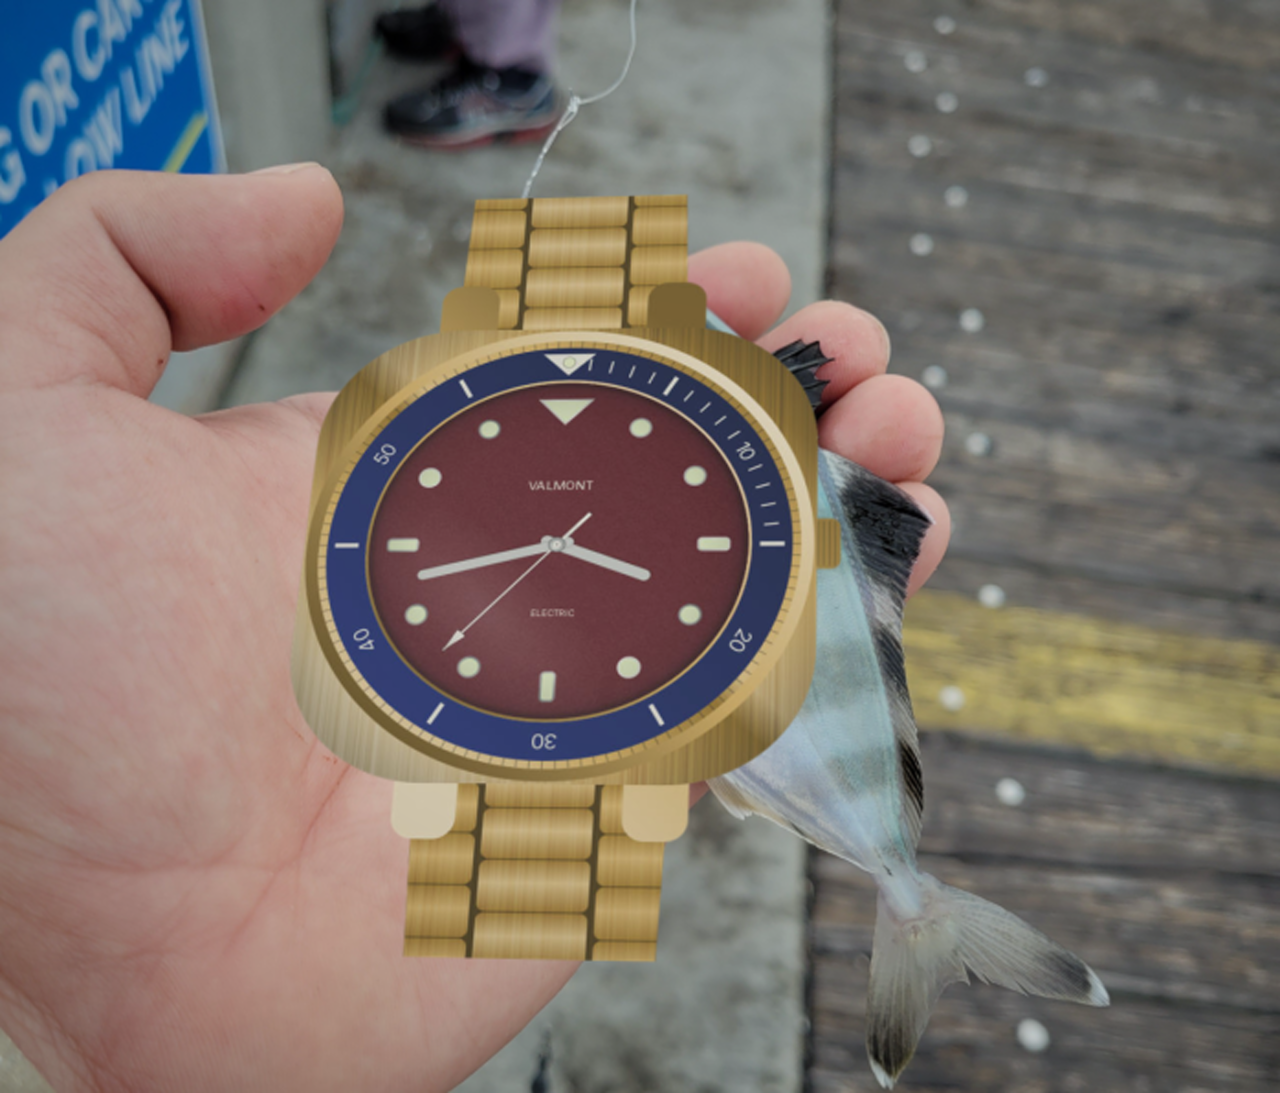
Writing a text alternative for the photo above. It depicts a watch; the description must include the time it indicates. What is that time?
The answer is 3:42:37
